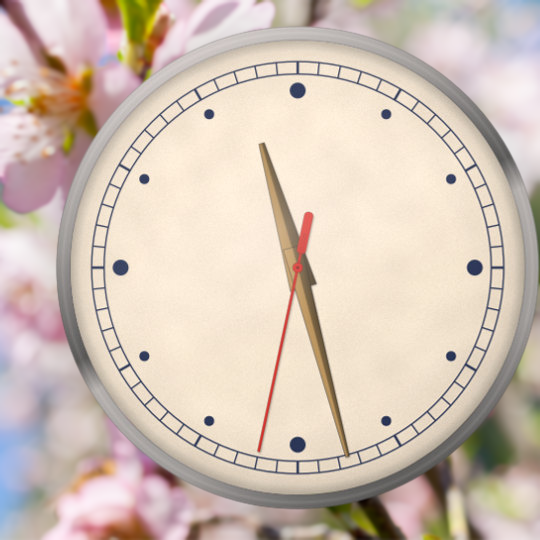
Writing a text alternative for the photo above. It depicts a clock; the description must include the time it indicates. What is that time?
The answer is 11:27:32
